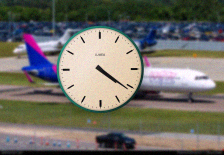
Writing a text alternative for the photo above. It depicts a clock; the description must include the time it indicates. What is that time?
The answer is 4:21
